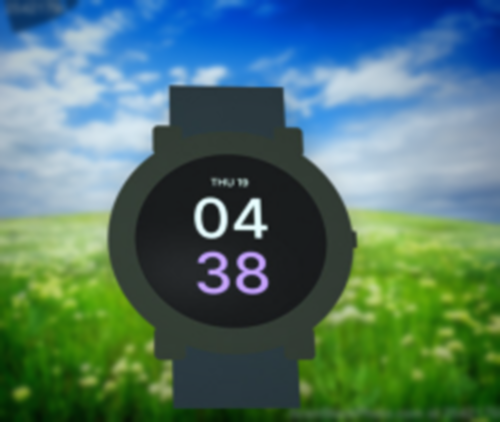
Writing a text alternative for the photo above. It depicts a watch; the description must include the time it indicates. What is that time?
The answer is 4:38
